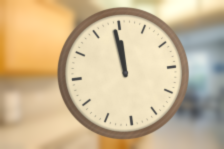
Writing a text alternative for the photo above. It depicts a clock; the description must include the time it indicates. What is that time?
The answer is 11:59
